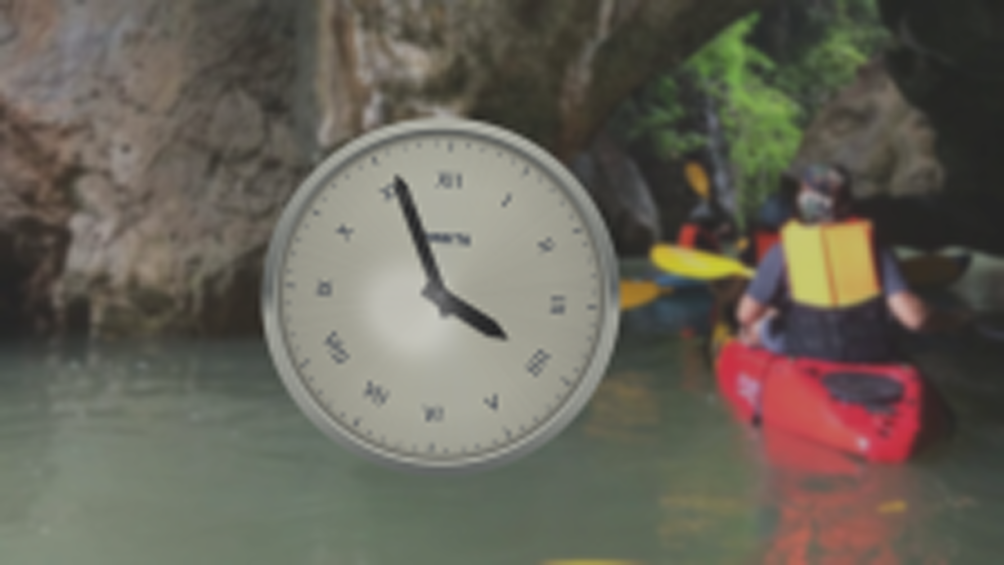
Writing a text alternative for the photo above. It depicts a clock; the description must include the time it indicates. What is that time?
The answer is 3:56
